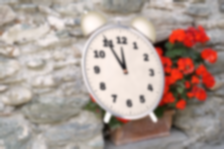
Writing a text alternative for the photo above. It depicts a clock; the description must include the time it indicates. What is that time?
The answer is 11:55
